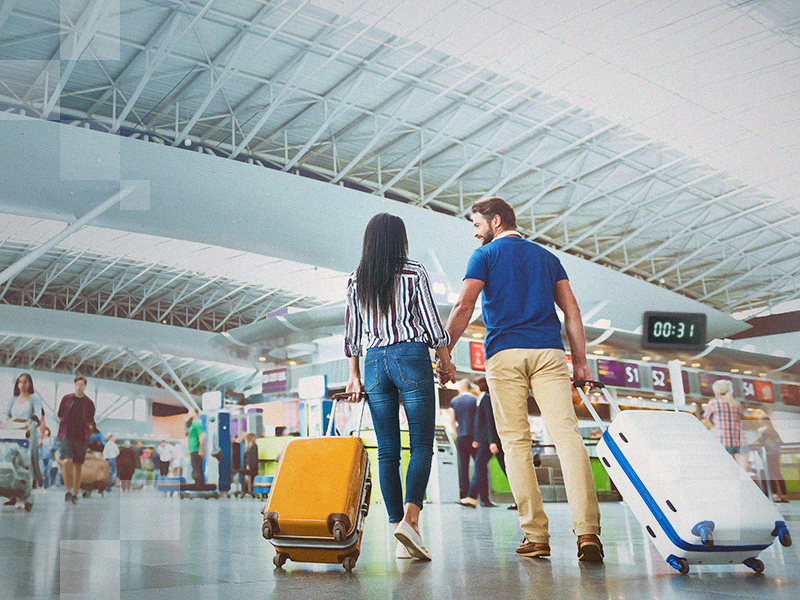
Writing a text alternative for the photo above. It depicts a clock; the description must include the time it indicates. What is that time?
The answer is 0:31
